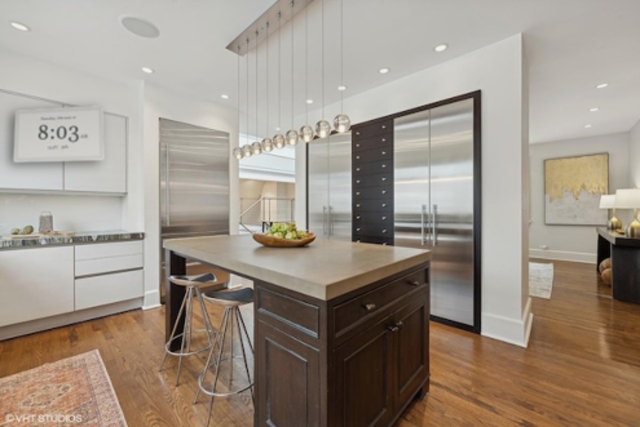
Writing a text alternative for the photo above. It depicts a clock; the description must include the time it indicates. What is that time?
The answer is 8:03
